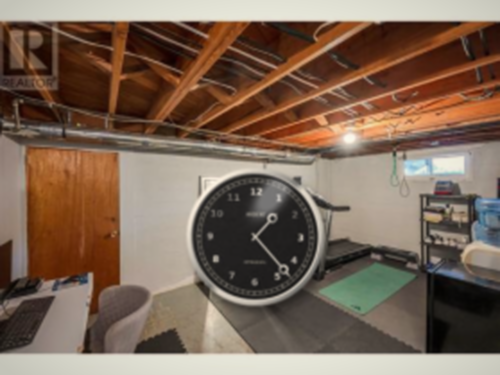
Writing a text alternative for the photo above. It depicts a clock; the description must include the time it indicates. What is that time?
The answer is 1:23
